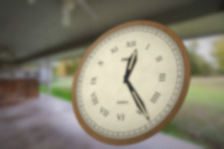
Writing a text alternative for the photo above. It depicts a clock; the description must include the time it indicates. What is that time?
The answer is 12:24
